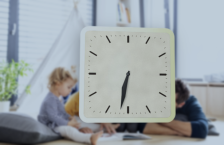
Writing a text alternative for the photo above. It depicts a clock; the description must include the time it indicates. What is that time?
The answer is 6:32
